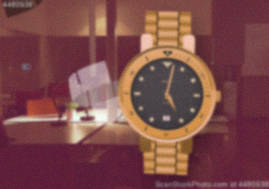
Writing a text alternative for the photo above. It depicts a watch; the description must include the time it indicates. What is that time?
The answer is 5:02
